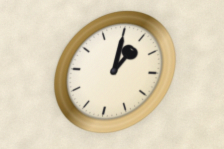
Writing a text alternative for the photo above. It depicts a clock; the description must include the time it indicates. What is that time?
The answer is 1:00
